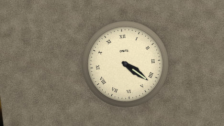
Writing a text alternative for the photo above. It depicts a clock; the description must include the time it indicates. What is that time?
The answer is 4:22
